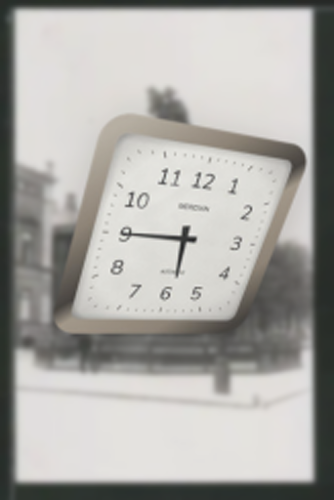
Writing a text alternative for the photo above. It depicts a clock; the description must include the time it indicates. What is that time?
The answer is 5:45
